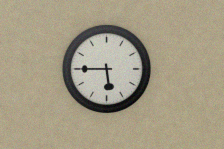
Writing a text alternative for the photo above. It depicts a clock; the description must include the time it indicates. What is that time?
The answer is 5:45
